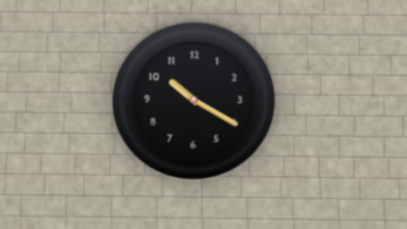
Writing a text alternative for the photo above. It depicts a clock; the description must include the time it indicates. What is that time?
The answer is 10:20
